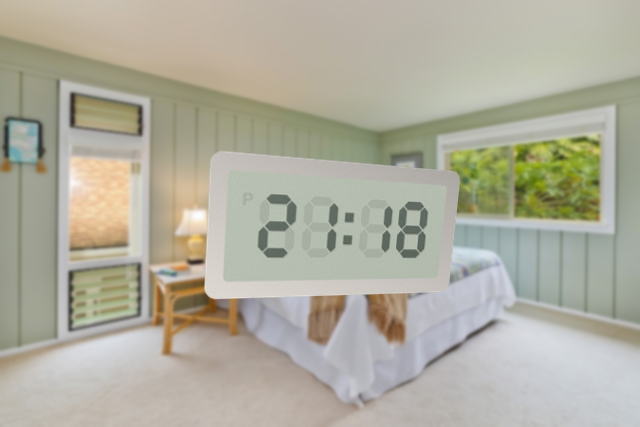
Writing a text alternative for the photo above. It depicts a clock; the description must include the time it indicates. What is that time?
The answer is 21:18
